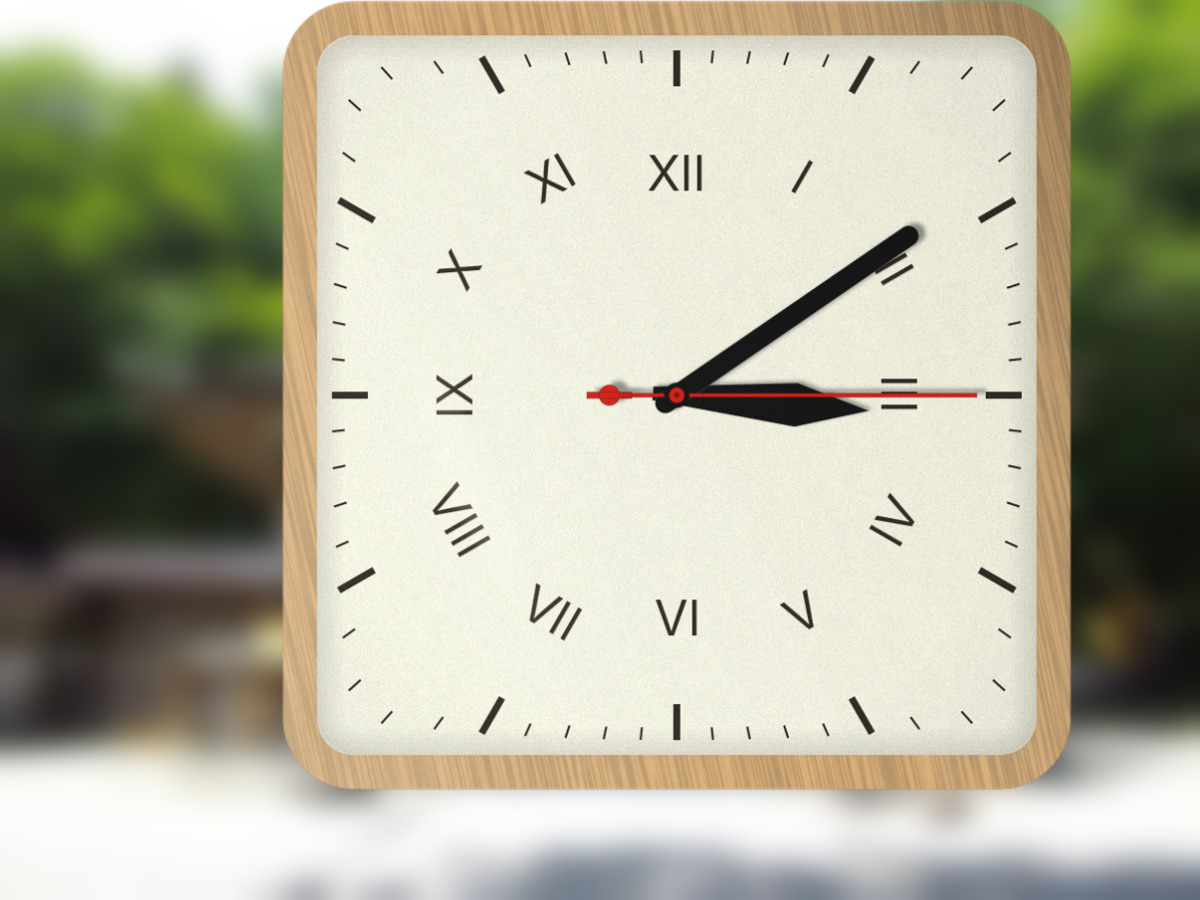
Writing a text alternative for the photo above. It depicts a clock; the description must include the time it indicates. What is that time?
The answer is 3:09:15
